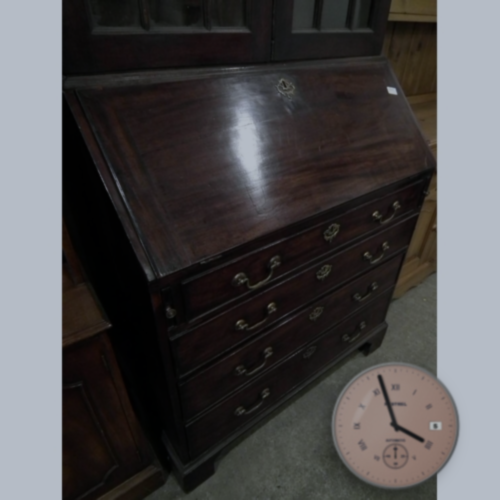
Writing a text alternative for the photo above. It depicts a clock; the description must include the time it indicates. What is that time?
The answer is 3:57
